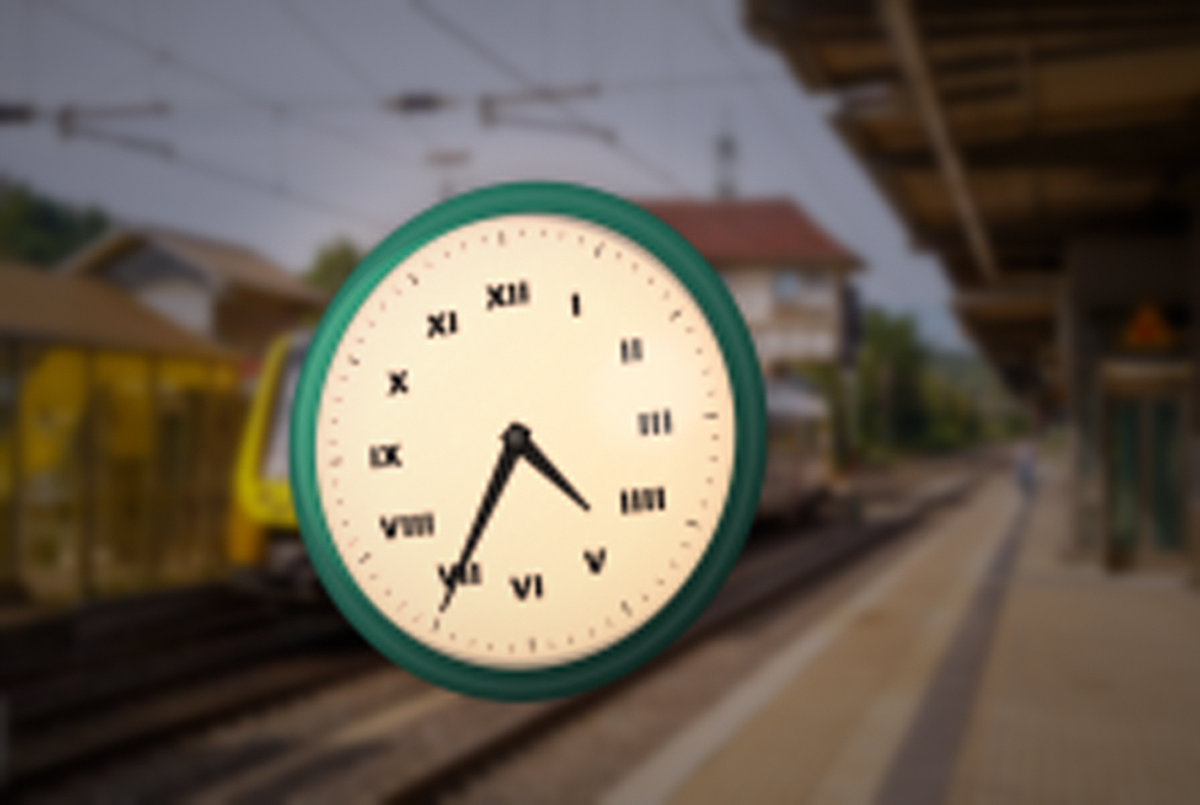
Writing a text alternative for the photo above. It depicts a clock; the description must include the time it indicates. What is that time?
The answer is 4:35
